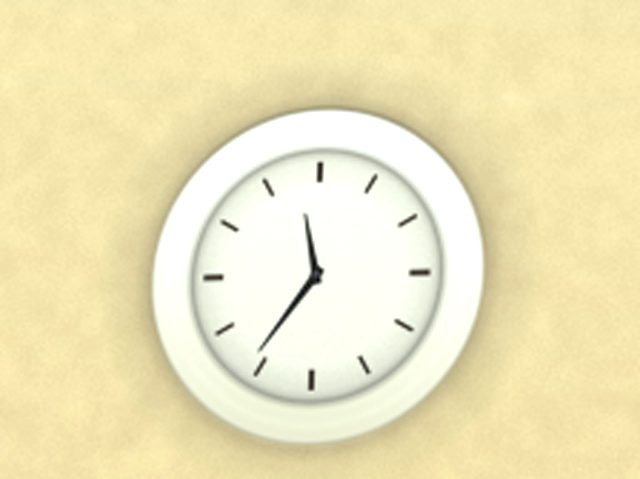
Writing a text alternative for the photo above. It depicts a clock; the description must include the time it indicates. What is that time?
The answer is 11:36
